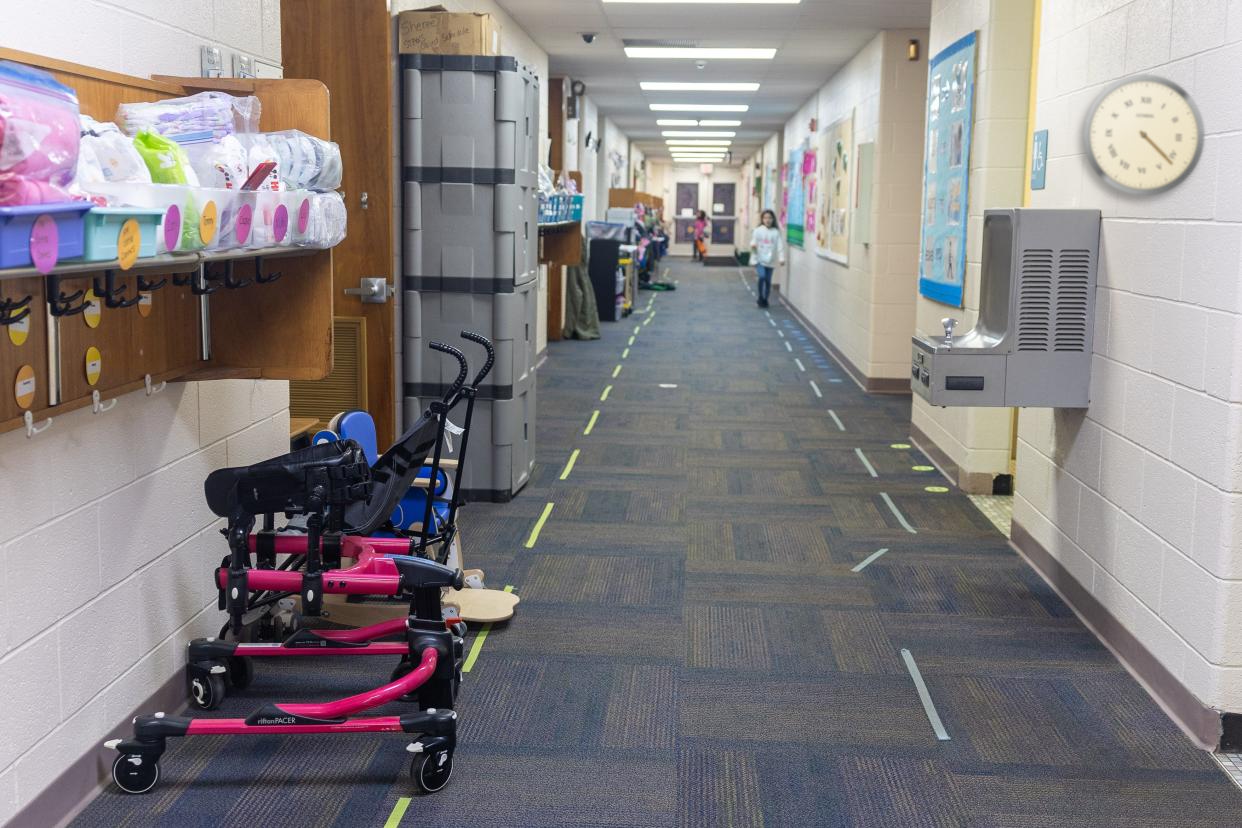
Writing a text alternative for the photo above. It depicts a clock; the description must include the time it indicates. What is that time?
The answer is 4:22
